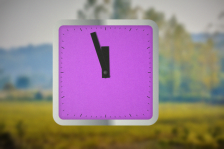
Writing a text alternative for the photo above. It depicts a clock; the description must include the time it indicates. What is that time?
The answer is 11:57
